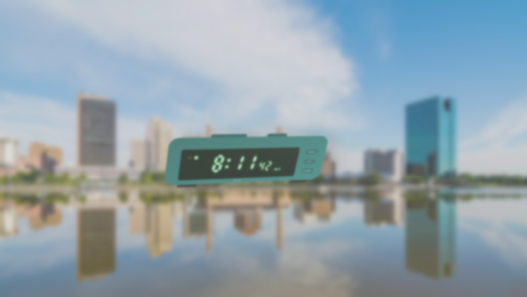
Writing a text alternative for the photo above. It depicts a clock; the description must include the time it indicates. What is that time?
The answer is 8:11
